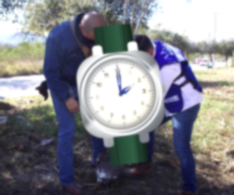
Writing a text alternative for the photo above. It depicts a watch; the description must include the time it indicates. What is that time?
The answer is 2:00
